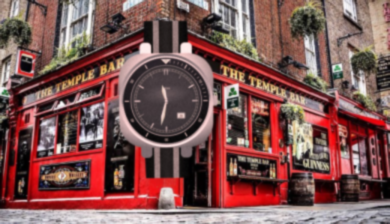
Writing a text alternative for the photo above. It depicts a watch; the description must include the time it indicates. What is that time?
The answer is 11:32
